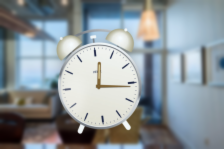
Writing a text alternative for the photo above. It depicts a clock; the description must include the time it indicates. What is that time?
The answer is 12:16
